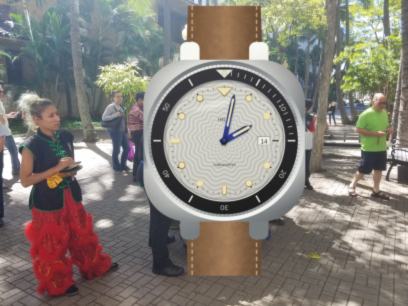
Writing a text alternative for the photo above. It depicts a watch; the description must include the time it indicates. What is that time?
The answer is 2:02
